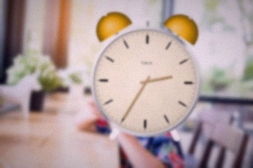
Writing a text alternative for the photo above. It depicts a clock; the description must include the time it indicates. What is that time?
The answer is 2:35
